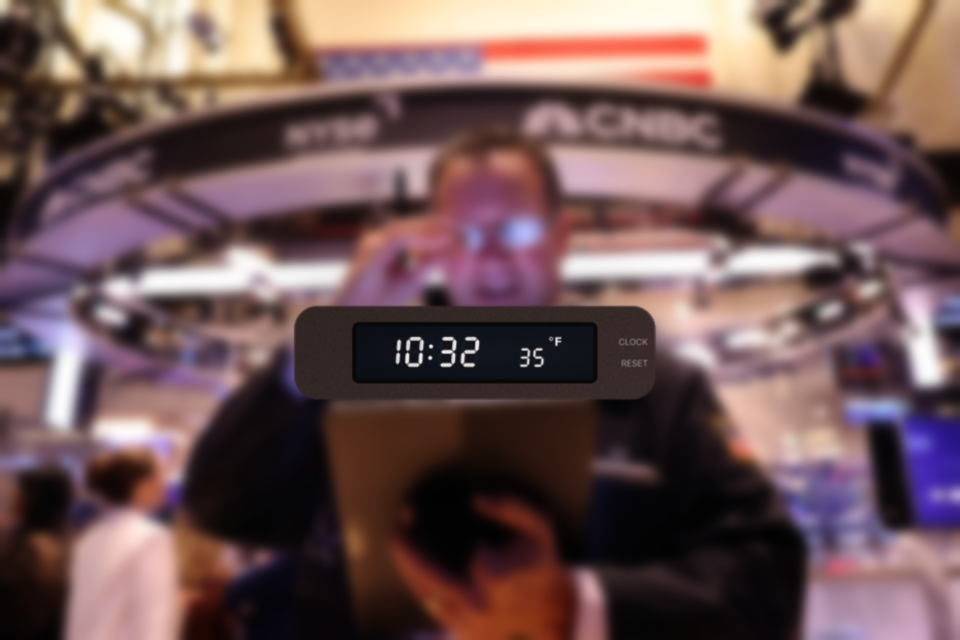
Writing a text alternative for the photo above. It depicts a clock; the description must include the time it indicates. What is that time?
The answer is 10:32
